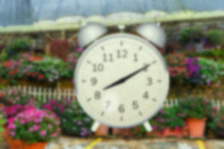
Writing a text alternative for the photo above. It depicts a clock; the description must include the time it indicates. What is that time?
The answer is 8:10
